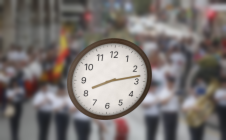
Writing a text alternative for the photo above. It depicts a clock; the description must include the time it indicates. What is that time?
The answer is 8:13
